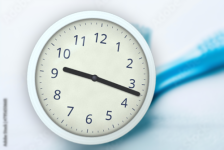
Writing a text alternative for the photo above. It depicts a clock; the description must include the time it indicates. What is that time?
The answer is 9:17
